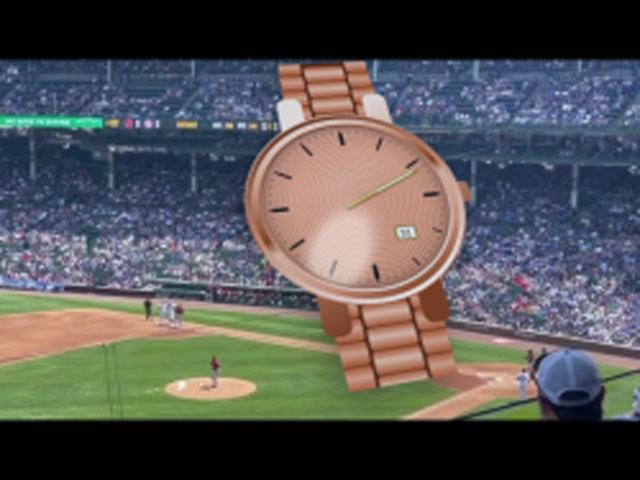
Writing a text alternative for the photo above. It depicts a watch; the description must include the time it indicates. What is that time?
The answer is 2:11
